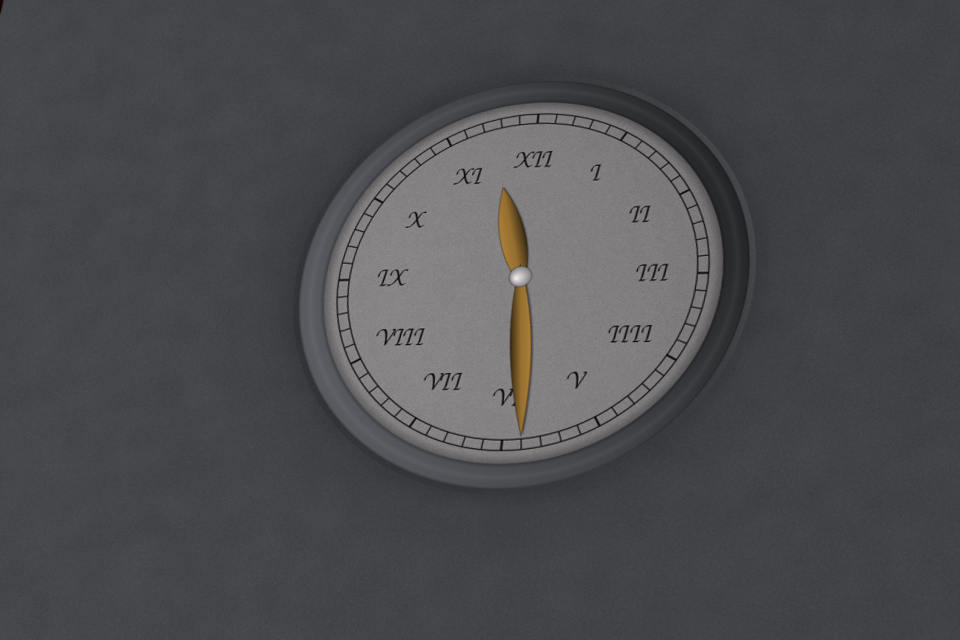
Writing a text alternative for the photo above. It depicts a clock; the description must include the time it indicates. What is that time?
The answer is 11:29
